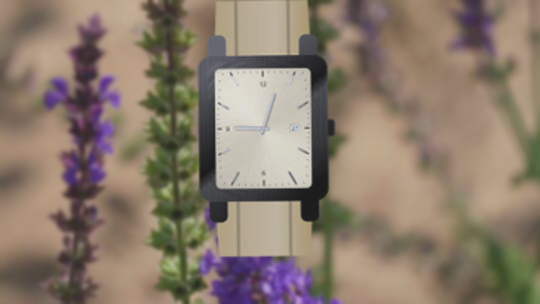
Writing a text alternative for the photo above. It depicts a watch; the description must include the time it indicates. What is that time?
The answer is 9:03
